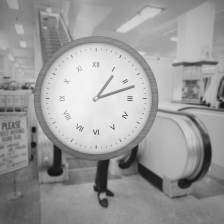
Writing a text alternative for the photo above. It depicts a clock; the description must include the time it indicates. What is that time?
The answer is 1:12
